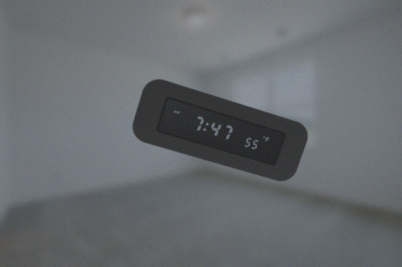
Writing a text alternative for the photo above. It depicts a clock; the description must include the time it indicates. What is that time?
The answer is 7:47
